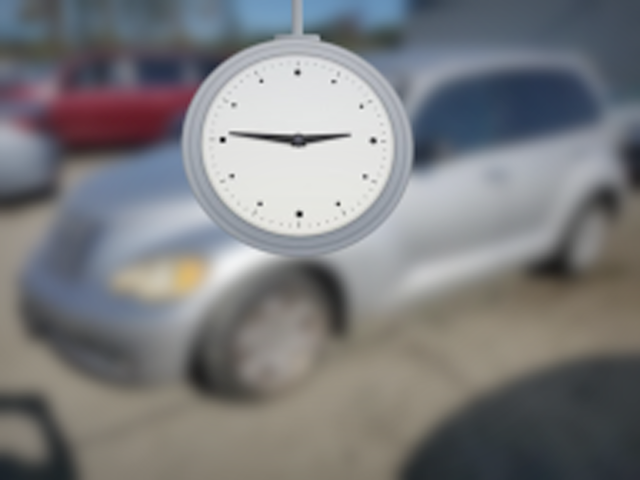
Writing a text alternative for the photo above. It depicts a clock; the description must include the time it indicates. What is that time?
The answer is 2:46
